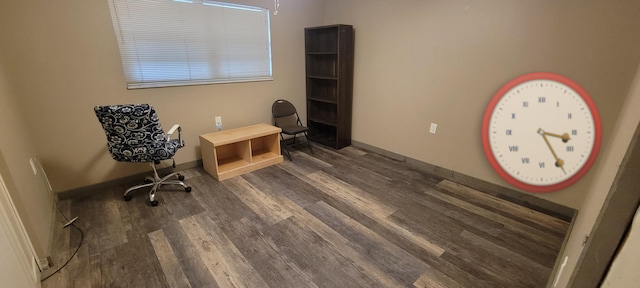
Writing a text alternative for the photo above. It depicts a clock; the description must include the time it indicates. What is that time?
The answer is 3:25
